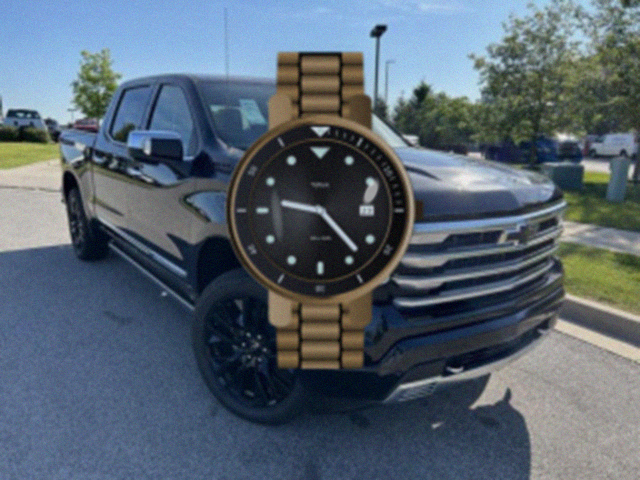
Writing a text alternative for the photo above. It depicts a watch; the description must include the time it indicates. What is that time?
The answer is 9:23
